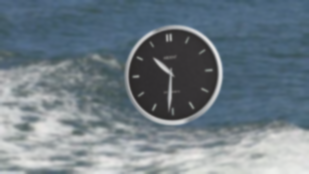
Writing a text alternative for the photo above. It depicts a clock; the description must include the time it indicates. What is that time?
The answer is 10:31
